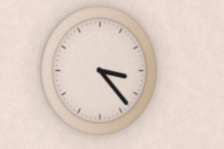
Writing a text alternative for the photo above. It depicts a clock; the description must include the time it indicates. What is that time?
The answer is 3:23
